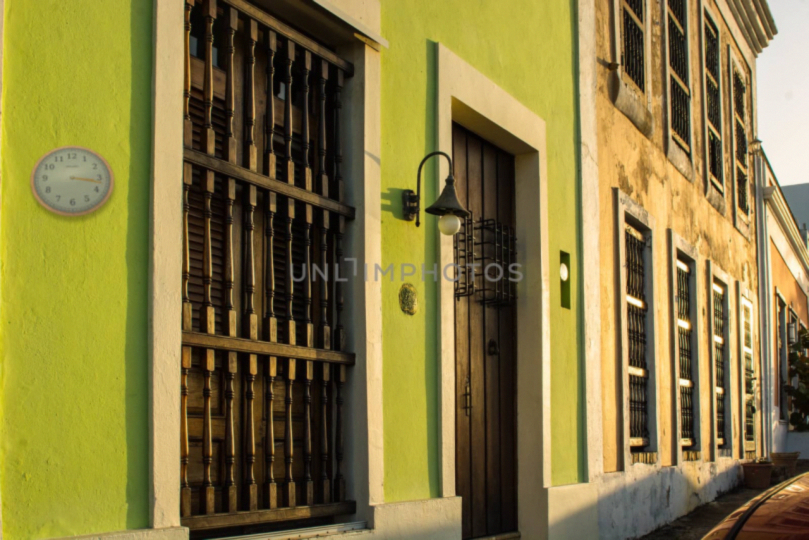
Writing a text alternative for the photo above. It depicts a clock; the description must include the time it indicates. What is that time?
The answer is 3:17
